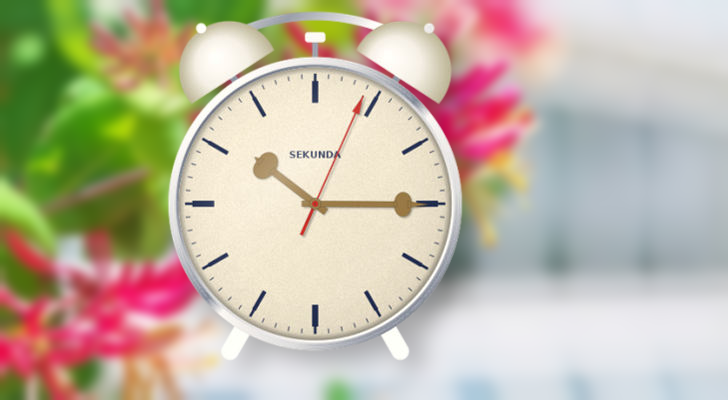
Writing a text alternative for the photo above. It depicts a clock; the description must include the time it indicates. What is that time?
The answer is 10:15:04
